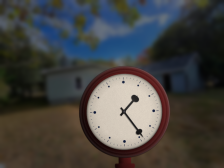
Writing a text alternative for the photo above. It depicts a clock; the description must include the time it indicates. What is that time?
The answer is 1:24
